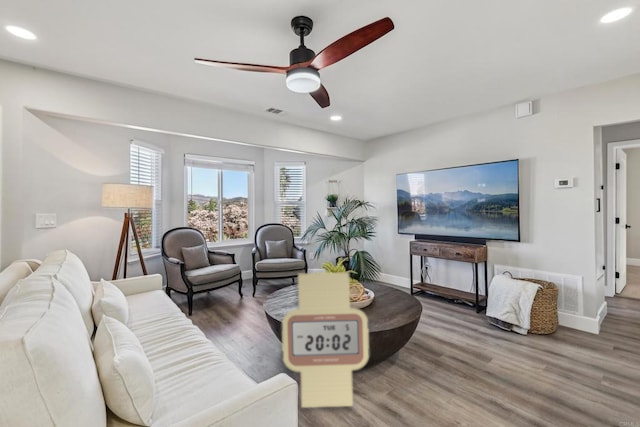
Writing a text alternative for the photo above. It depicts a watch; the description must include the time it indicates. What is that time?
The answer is 20:02
